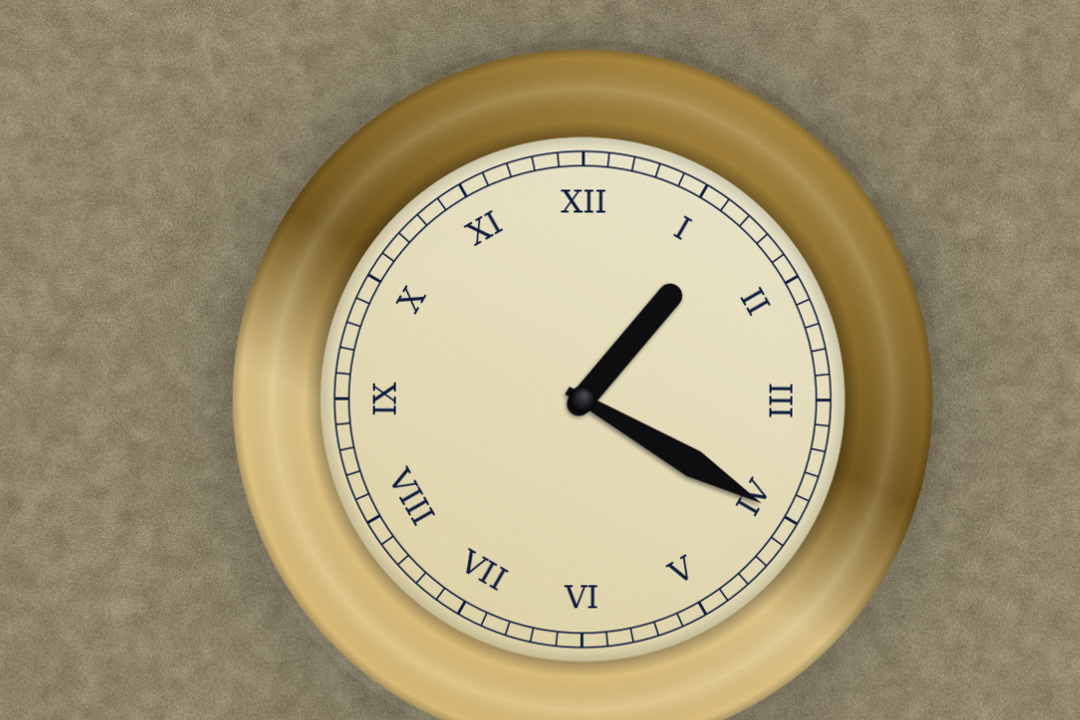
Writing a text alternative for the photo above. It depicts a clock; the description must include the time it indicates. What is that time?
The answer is 1:20
